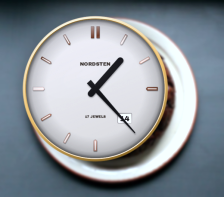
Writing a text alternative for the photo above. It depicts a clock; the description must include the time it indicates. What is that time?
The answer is 1:23
